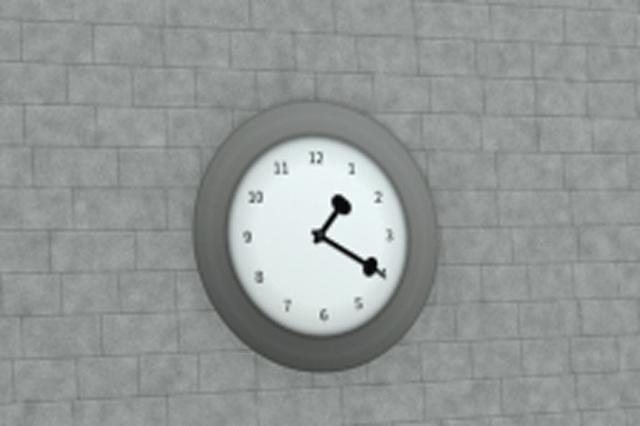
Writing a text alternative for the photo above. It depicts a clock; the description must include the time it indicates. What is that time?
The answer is 1:20
